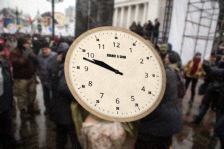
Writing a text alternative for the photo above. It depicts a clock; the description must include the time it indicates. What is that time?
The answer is 9:48
